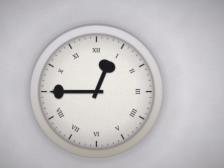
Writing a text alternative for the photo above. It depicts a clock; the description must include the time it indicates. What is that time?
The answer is 12:45
